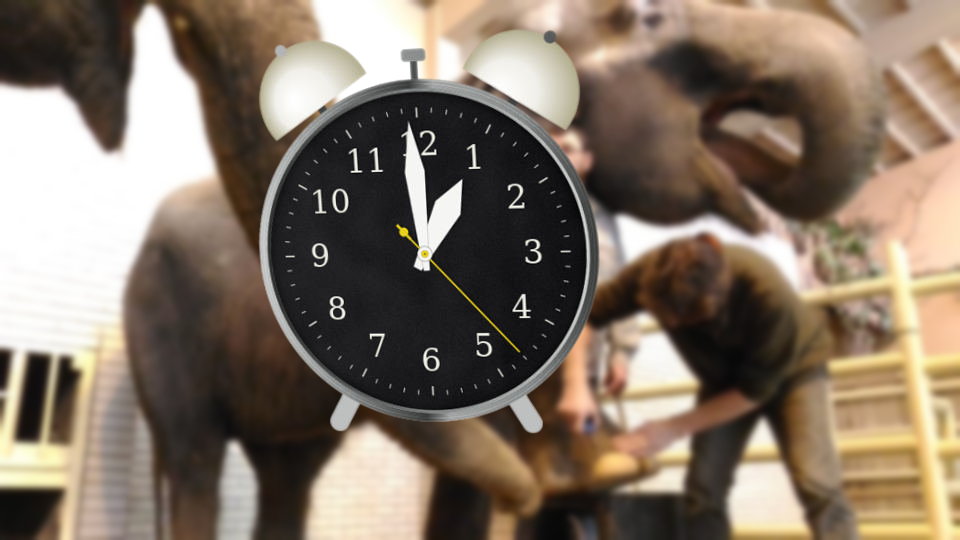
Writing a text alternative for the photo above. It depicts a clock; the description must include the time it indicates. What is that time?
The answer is 12:59:23
